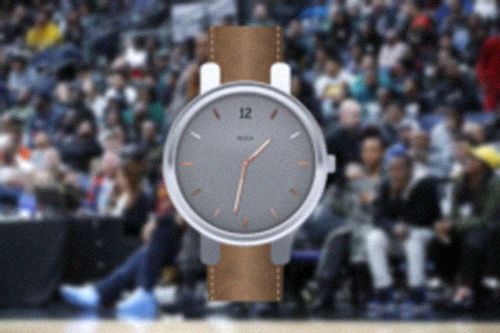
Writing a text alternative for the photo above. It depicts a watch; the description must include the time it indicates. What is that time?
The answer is 1:32
